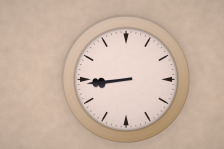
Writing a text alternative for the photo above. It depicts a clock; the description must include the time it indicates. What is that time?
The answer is 8:44
